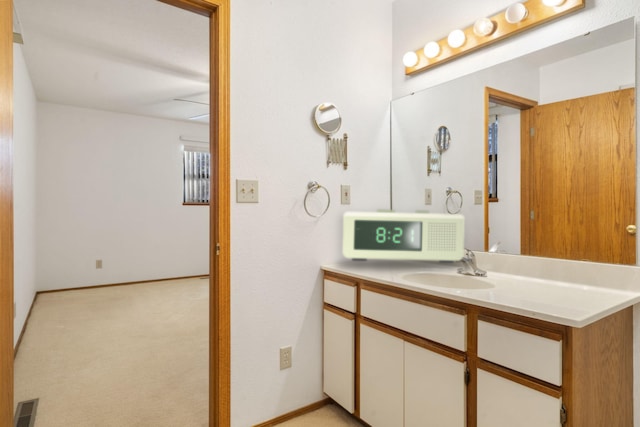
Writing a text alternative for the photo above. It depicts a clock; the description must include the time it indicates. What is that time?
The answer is 8:21
